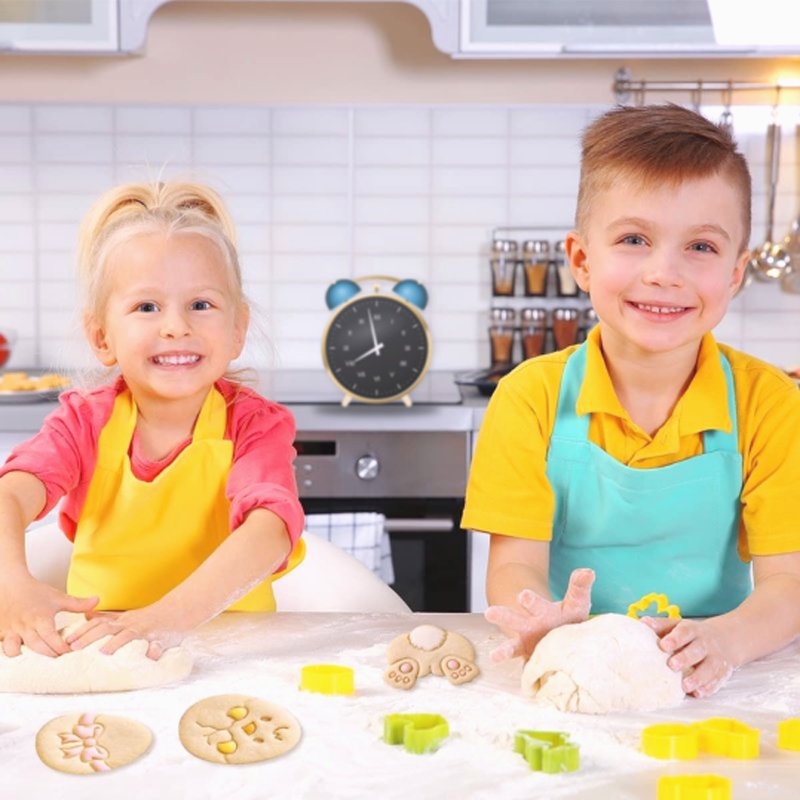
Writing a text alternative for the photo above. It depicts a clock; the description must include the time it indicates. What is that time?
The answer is 7:58
